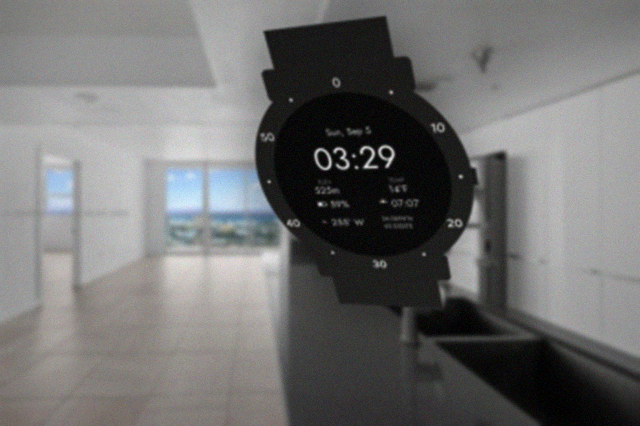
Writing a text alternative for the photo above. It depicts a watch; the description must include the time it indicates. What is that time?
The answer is 3:29
